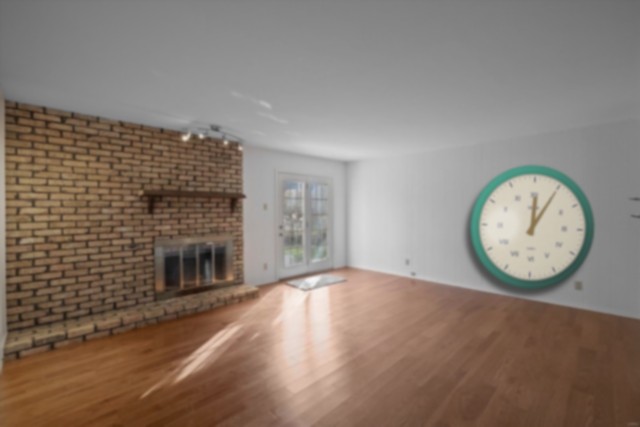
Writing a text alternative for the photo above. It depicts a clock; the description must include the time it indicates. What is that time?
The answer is 12:05
